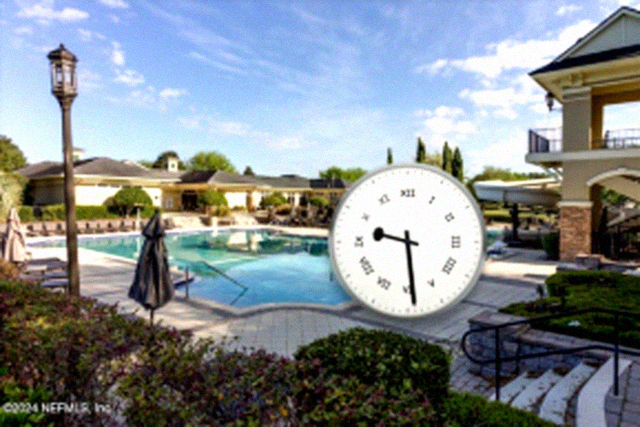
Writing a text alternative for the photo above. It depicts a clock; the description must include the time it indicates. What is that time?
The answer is 9:29
